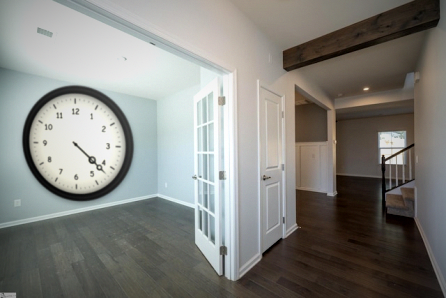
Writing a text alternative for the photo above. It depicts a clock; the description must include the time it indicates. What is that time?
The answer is 4:22
